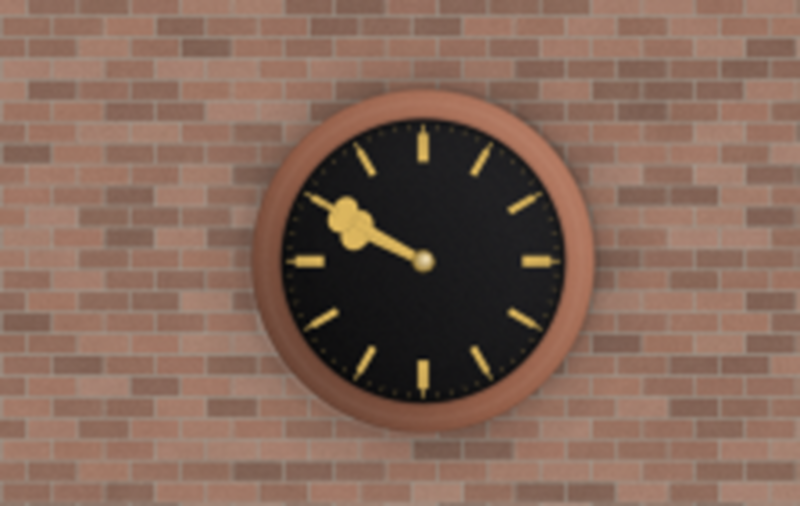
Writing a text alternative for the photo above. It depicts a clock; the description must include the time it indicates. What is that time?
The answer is 9:50
